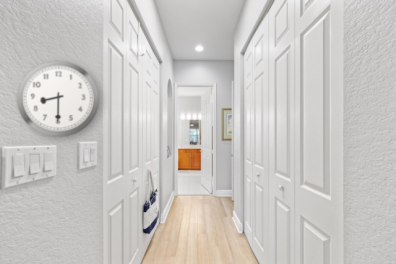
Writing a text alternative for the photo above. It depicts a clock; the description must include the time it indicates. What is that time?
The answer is 8:30
